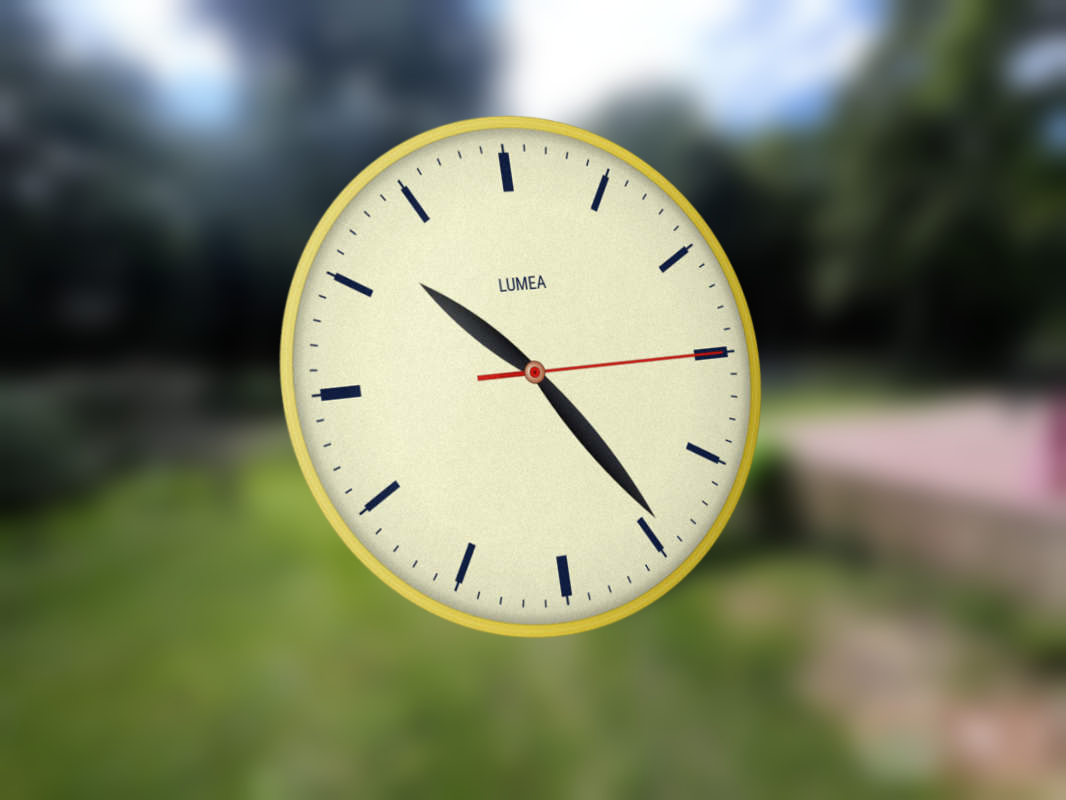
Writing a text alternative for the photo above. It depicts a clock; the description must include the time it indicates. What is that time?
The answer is 10:24:15
